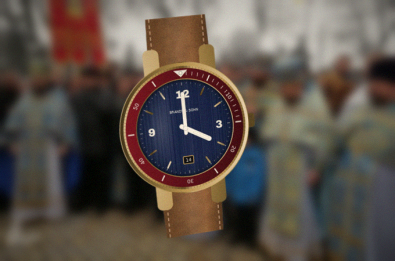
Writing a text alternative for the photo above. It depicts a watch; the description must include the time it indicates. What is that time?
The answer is 4:00
